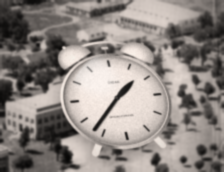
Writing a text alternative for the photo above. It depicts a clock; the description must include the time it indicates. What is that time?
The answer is 1:37
